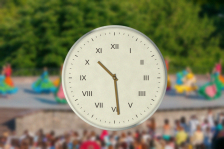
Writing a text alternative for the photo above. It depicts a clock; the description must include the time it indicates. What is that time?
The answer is 10:29
